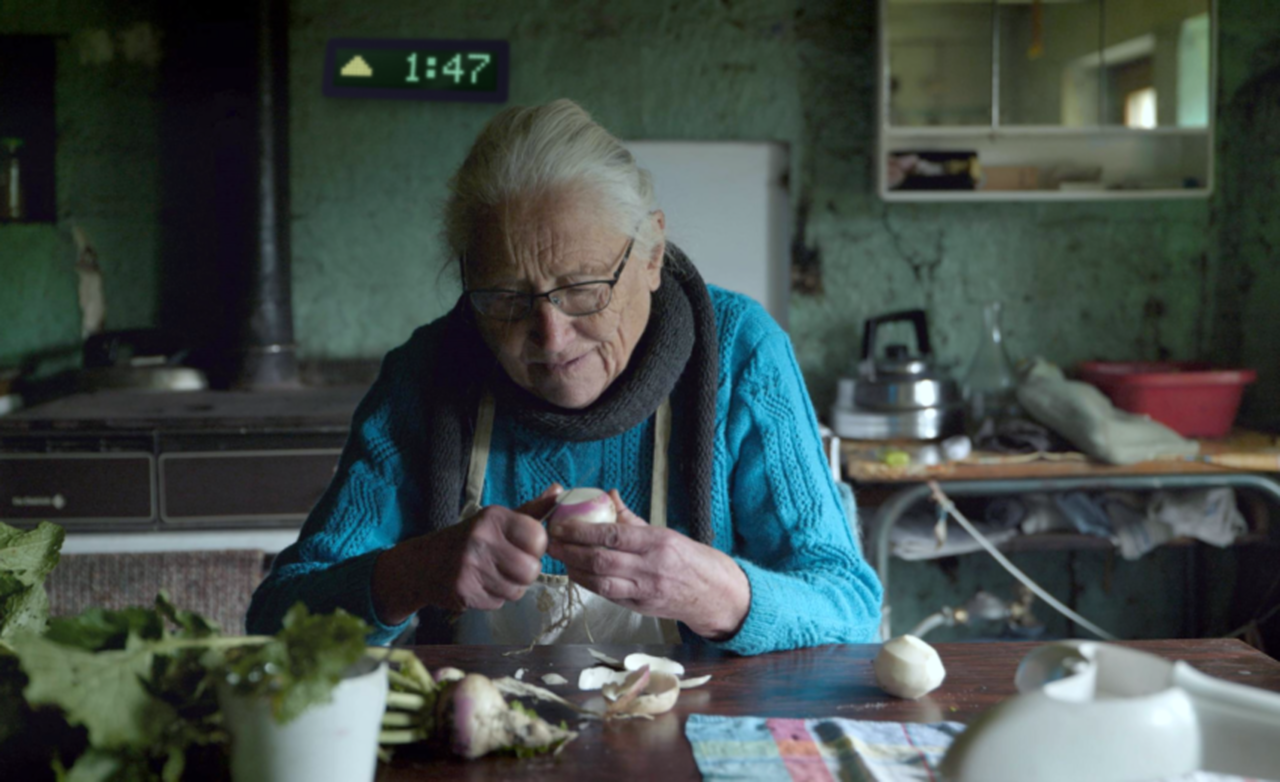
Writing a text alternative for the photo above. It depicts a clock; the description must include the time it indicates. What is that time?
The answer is 1:47
